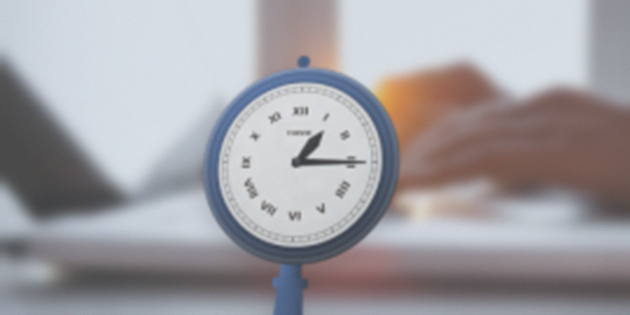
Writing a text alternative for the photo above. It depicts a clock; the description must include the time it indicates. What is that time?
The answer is 1:15
